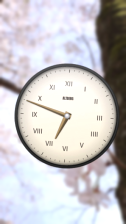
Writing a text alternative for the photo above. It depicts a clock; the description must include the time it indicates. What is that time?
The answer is 6:48
